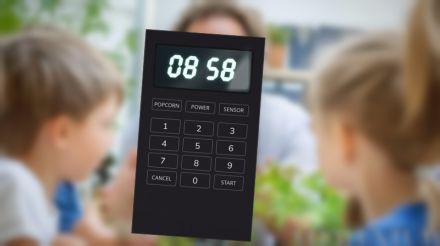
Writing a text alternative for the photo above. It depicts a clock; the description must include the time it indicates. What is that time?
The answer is 8:58
